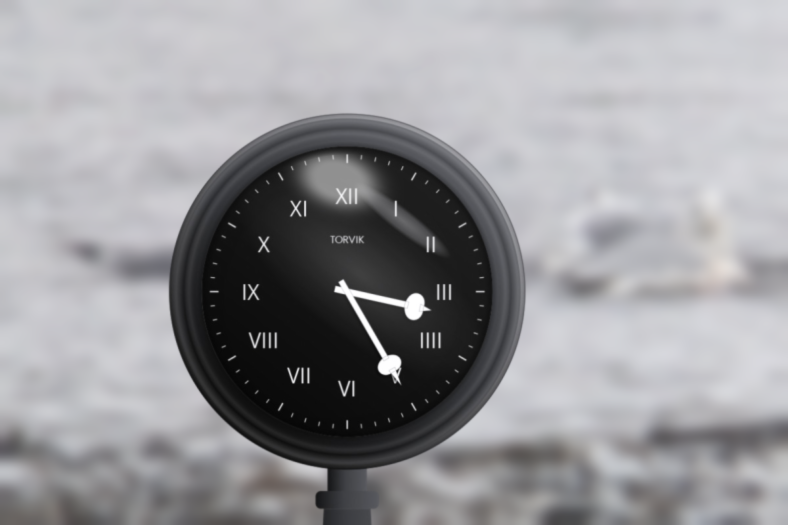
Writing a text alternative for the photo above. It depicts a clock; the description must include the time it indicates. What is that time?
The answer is 3:25
